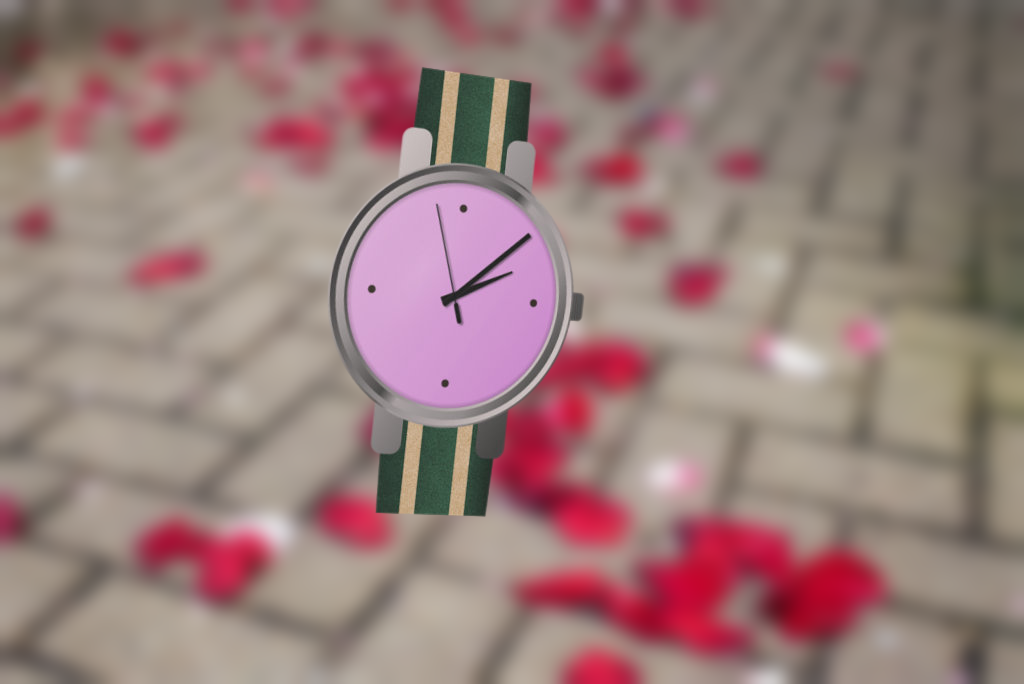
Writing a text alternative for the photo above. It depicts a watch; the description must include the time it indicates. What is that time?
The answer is 2:07:57
